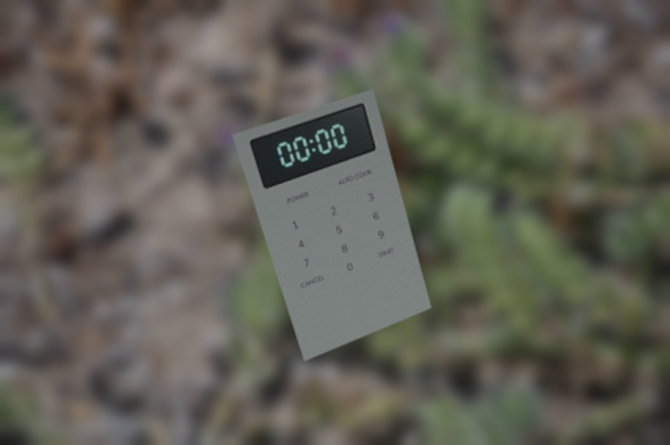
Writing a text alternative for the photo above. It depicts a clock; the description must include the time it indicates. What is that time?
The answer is 0:00
